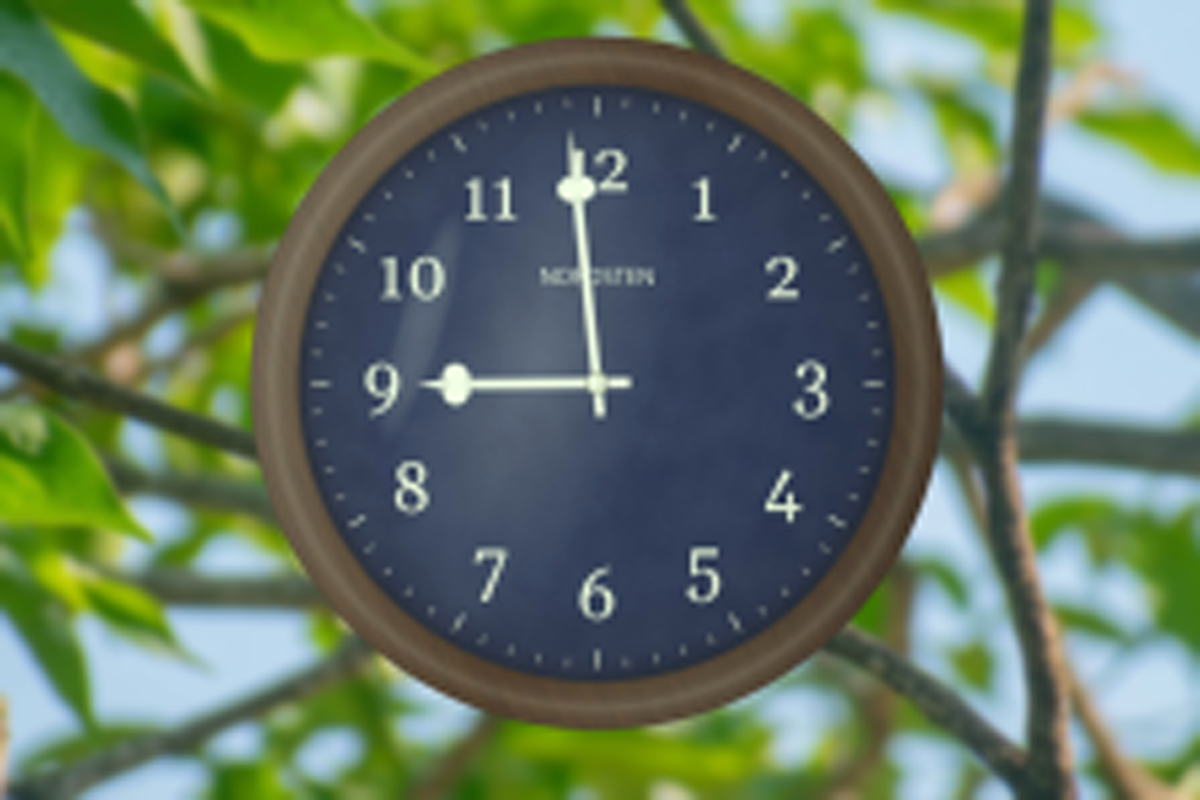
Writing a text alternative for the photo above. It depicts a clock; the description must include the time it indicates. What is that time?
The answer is 8:59
